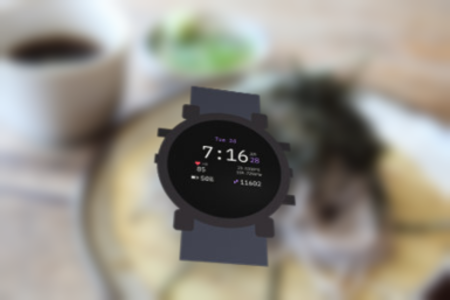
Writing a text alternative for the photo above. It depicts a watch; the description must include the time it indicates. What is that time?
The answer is 7:16
